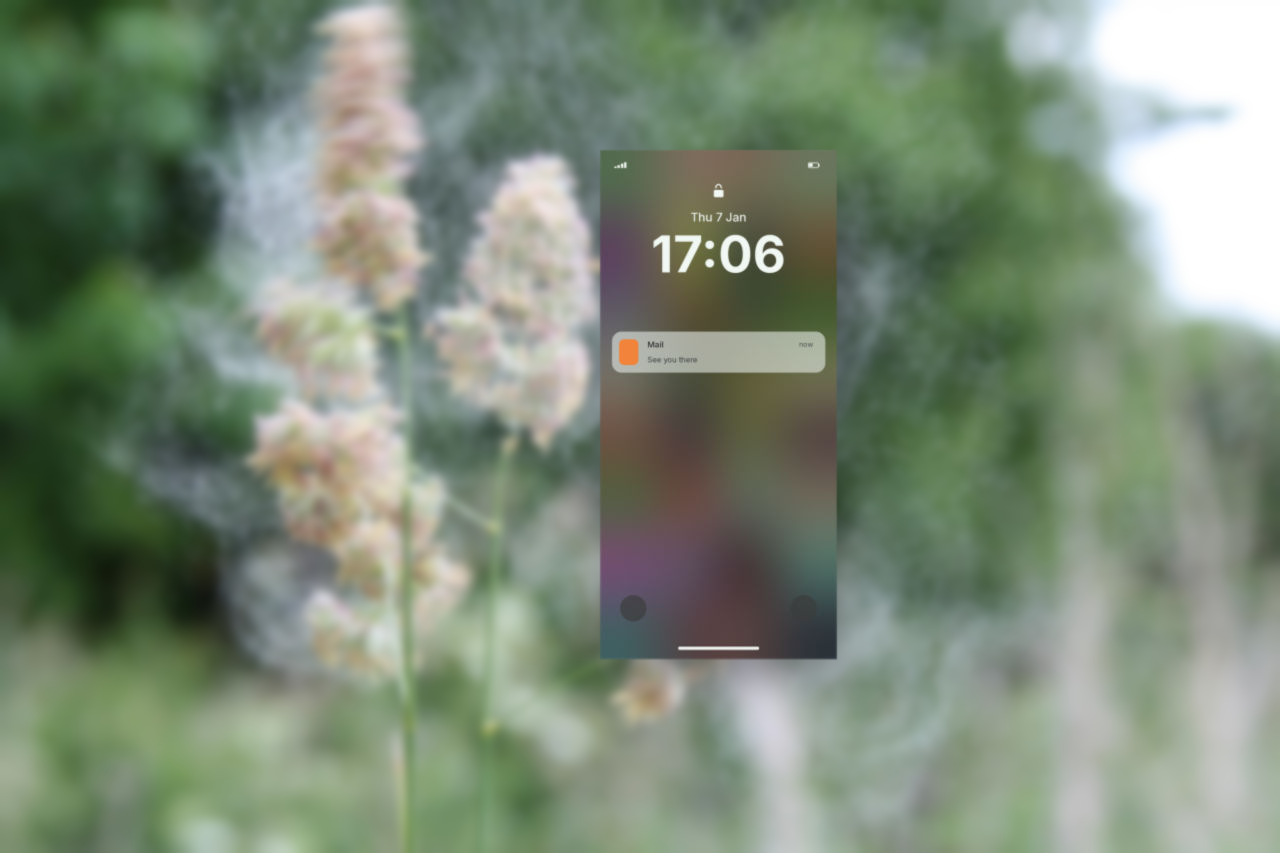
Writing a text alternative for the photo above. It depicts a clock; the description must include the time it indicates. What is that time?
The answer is 17:06
